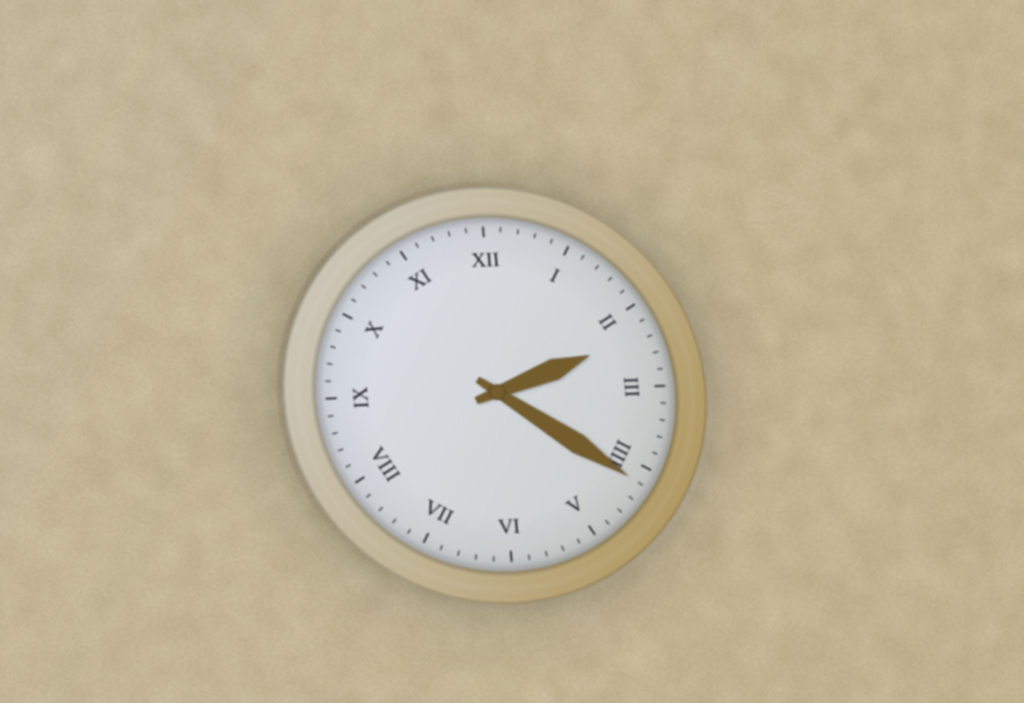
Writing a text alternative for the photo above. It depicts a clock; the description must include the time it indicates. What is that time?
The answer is 2:21
